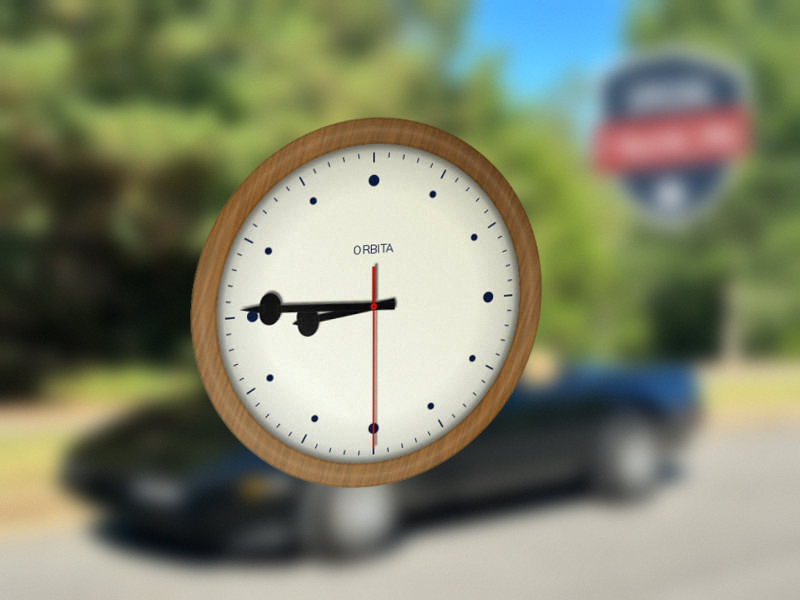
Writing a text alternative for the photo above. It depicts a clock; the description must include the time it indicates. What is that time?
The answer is 8:45:30
